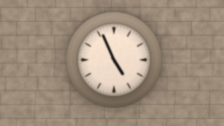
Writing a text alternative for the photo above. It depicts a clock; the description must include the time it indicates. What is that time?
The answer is 4:56
